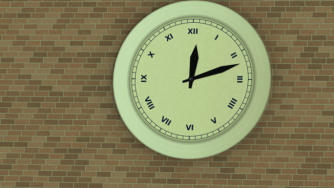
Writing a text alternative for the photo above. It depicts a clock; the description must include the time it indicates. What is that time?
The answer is 12:12
